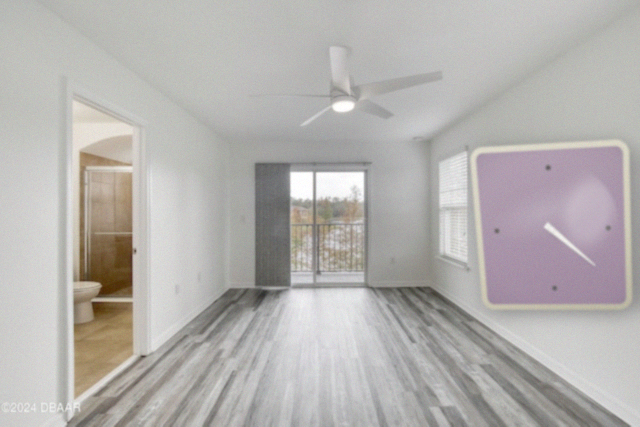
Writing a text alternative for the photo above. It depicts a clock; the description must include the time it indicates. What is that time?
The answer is 4:22
